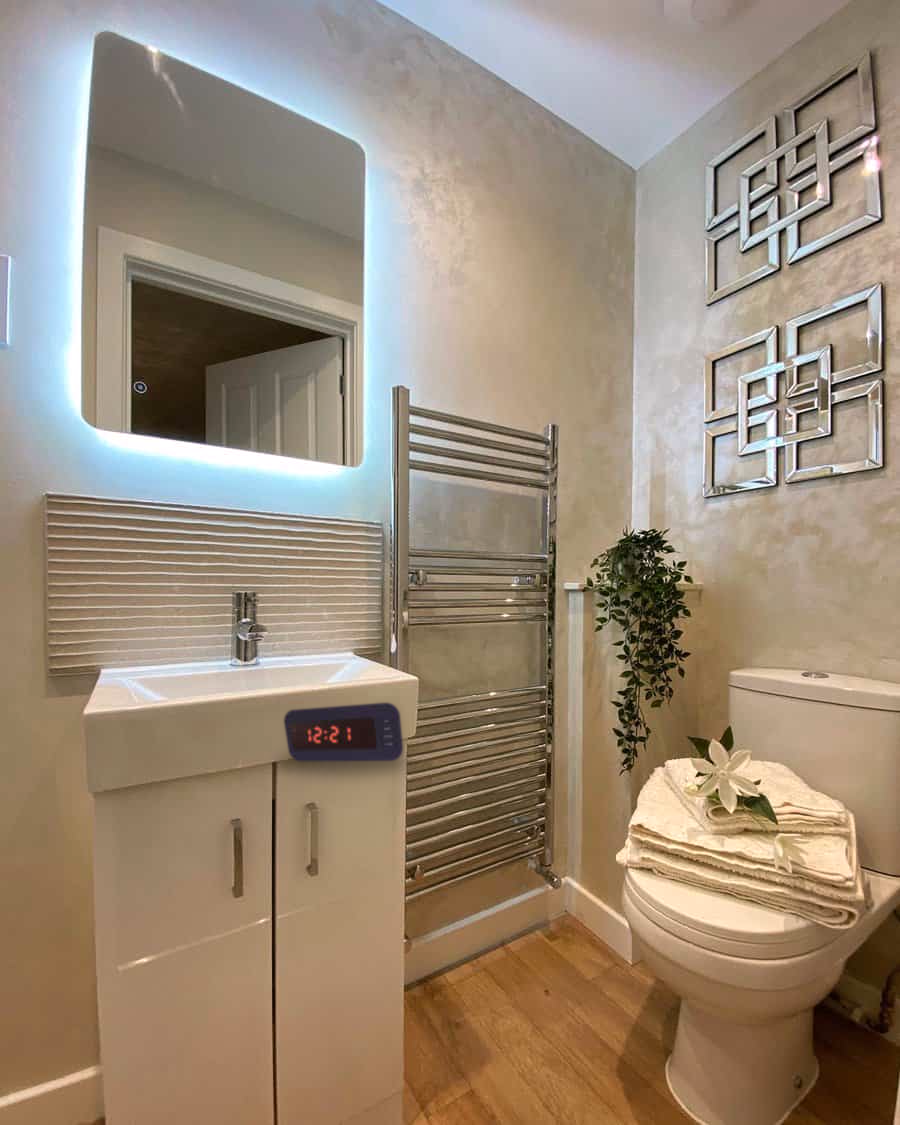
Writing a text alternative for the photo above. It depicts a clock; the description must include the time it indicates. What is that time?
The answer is 12:21
